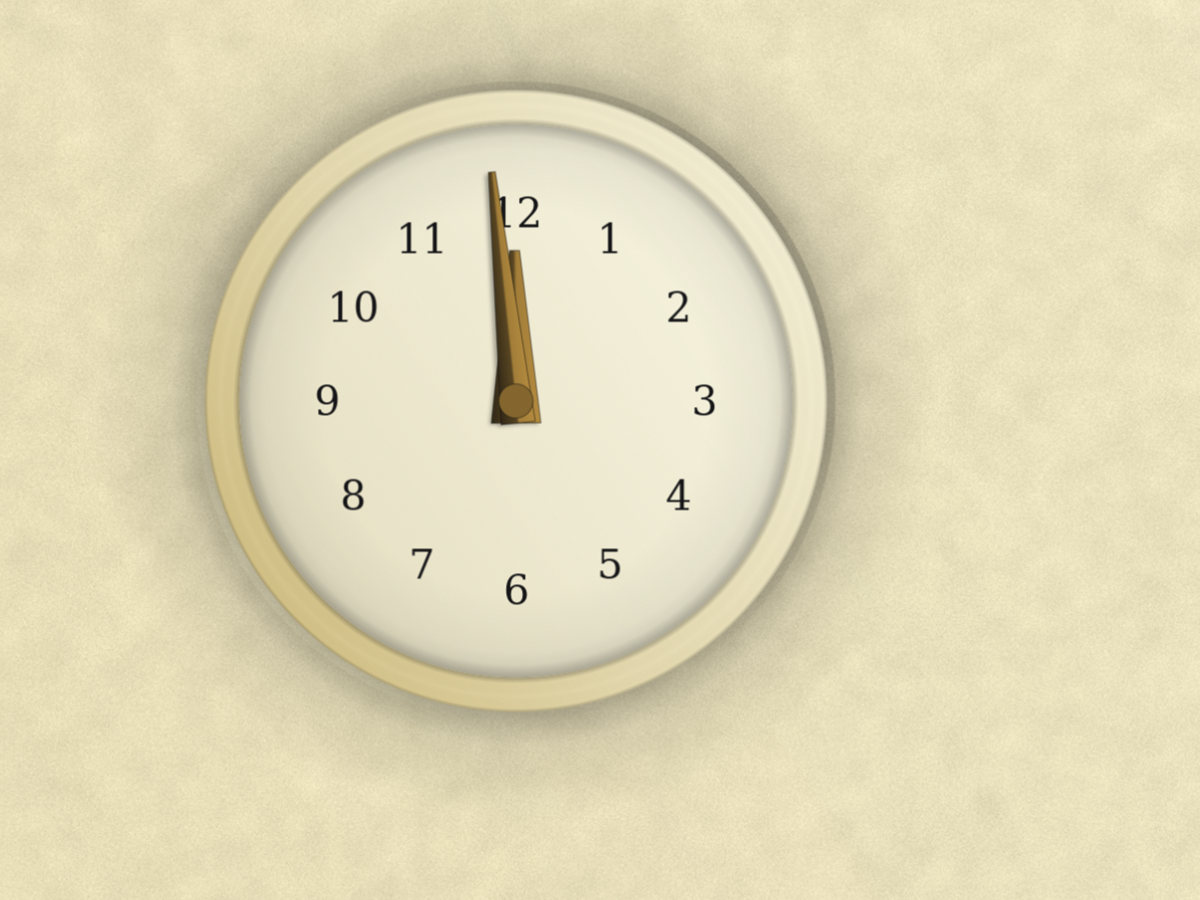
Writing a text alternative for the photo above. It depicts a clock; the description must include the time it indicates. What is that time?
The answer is 11:59
